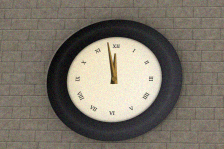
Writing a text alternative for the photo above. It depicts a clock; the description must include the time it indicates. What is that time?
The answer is 11:58
